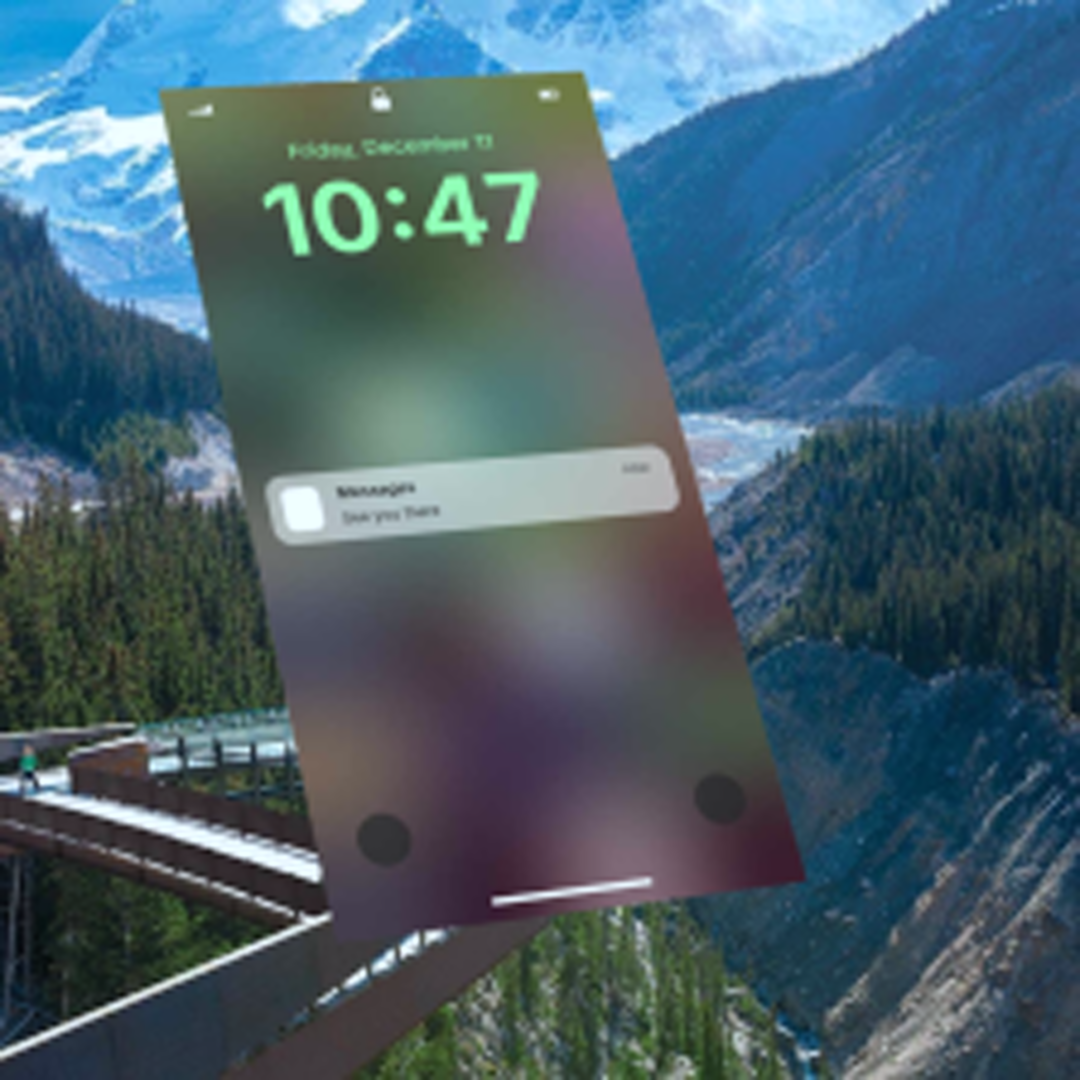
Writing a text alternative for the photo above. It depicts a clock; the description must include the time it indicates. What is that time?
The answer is 10:47
